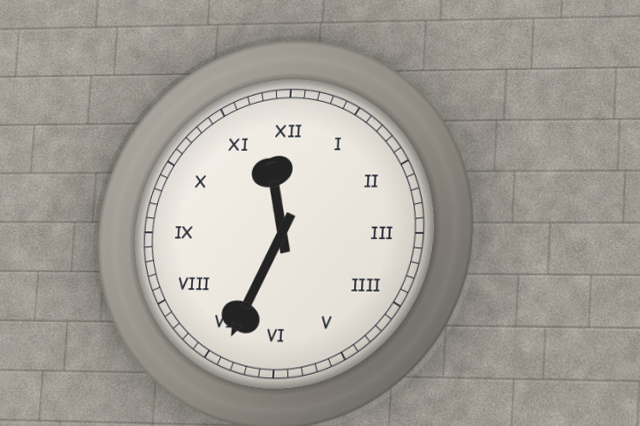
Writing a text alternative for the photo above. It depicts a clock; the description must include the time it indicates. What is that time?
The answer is 11:34
